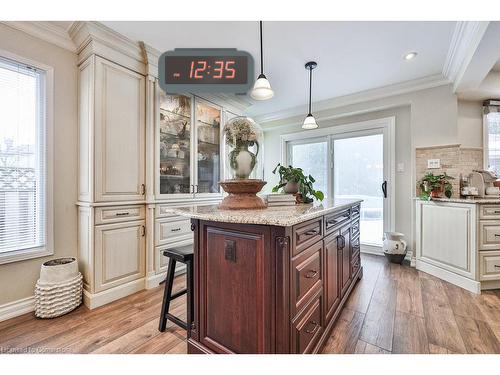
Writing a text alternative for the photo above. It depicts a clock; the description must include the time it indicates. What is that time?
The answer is 12:35
